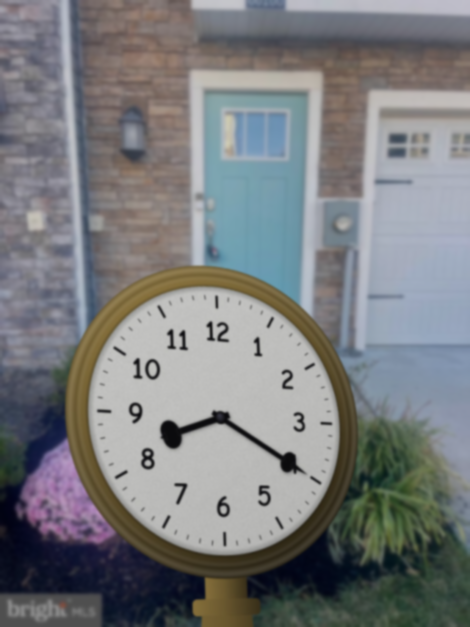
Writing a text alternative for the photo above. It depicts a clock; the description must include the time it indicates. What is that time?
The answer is 8:20
